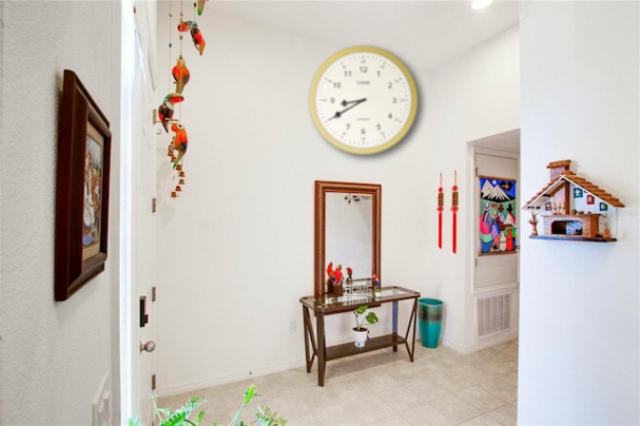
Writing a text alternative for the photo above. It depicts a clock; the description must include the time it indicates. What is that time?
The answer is 8:40
